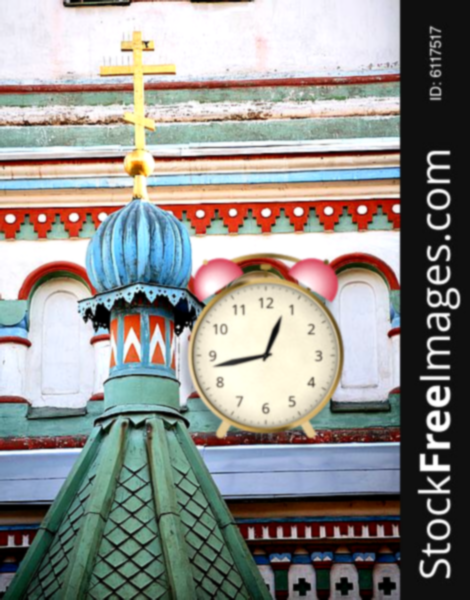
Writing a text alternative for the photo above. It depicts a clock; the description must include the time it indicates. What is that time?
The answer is 12:43
